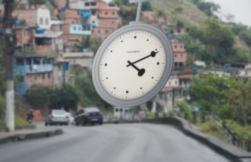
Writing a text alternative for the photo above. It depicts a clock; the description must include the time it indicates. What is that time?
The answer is 4:11
